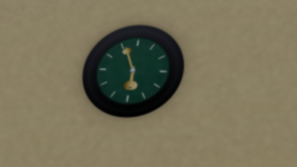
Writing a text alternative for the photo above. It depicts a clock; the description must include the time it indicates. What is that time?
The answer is 5:56
